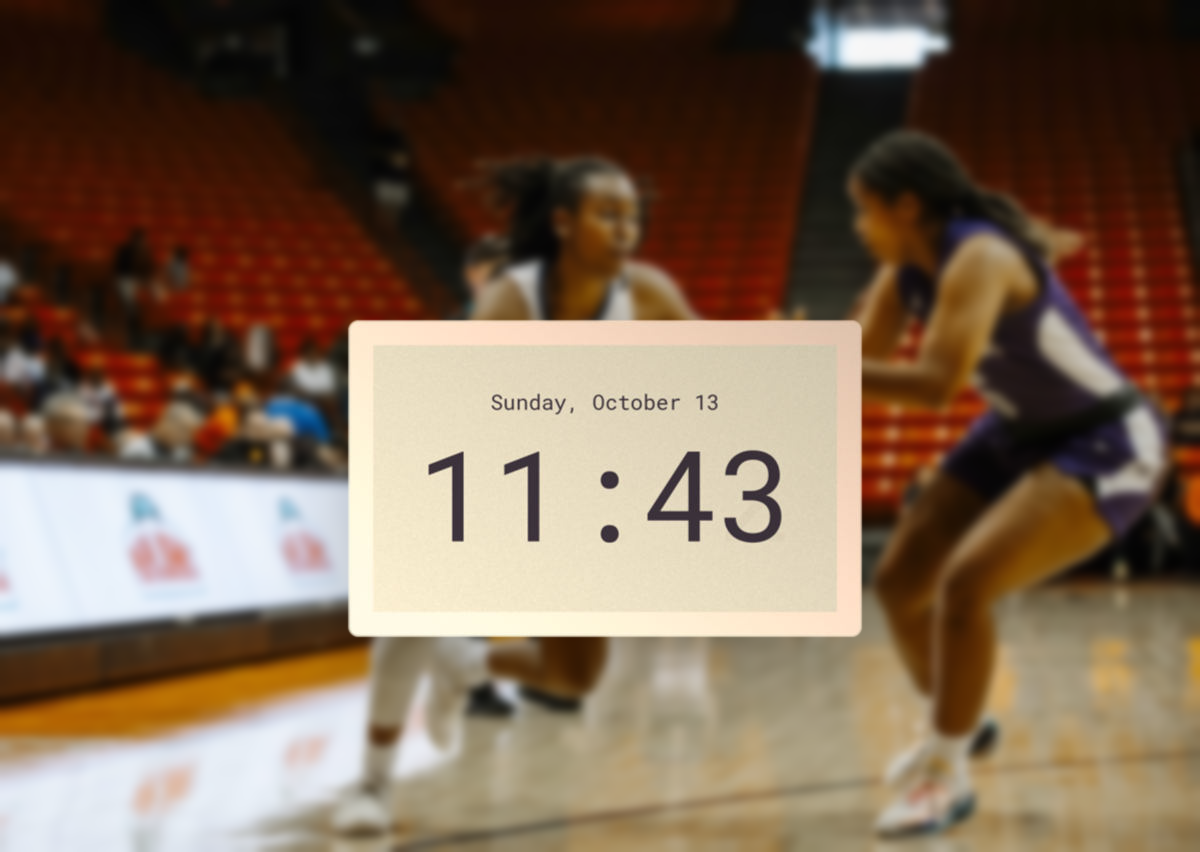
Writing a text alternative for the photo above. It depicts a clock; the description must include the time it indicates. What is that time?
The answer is 11:43
